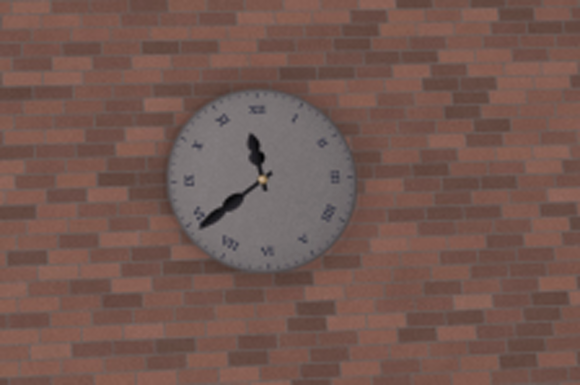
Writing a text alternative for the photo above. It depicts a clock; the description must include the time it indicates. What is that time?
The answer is 11:39
